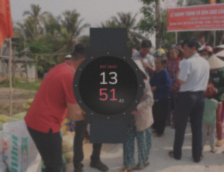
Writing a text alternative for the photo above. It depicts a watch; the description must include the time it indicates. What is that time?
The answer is 13:51
